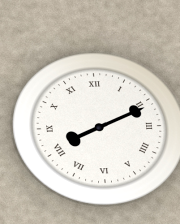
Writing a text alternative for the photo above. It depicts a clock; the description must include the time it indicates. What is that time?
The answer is 8:11
